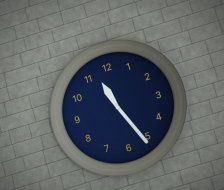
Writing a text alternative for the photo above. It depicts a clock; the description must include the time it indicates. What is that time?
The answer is 11:26
